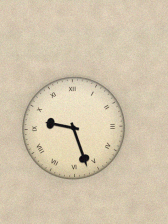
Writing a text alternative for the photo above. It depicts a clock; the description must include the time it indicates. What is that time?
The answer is 9:27
